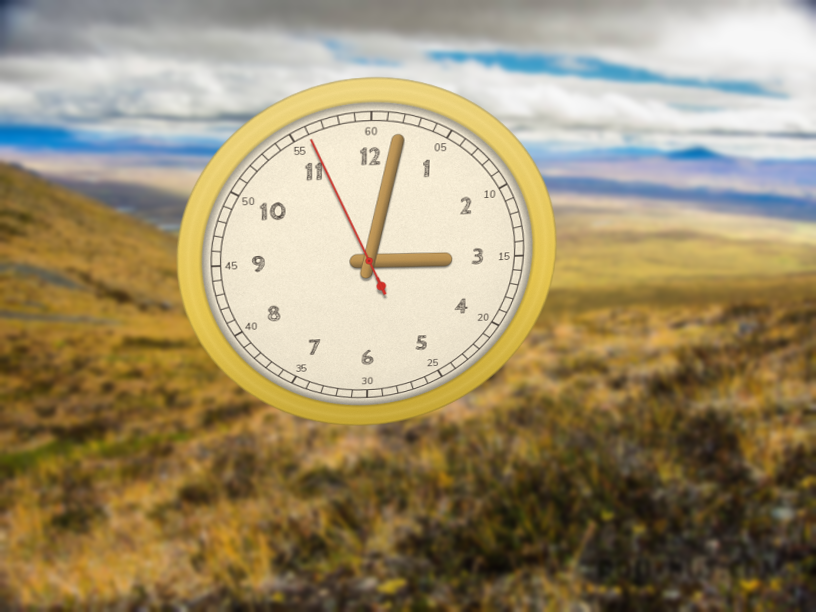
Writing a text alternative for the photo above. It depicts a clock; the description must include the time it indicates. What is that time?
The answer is 3:01:56
